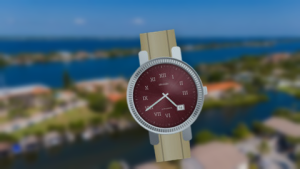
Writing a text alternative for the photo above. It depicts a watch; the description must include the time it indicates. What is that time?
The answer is 4:40
